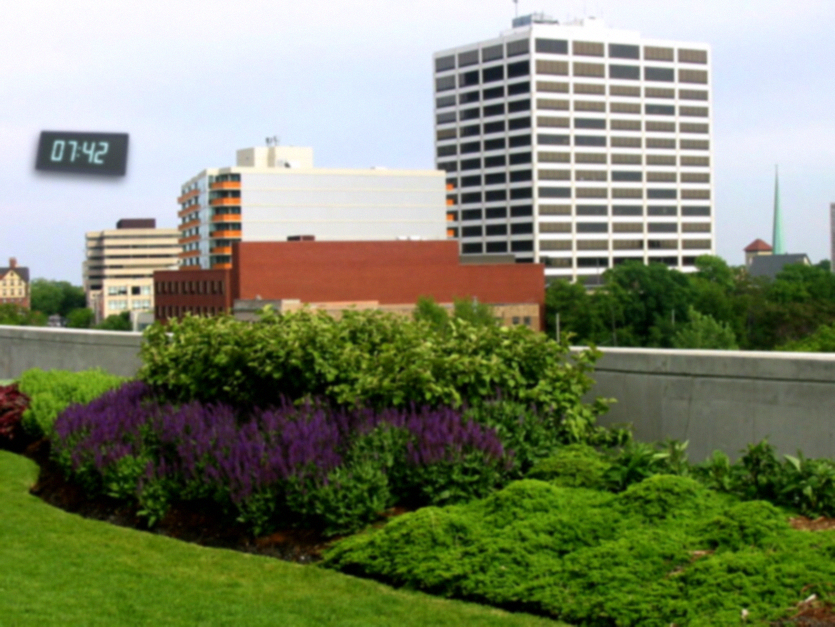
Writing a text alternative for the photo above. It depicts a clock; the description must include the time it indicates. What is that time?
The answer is 7:42
